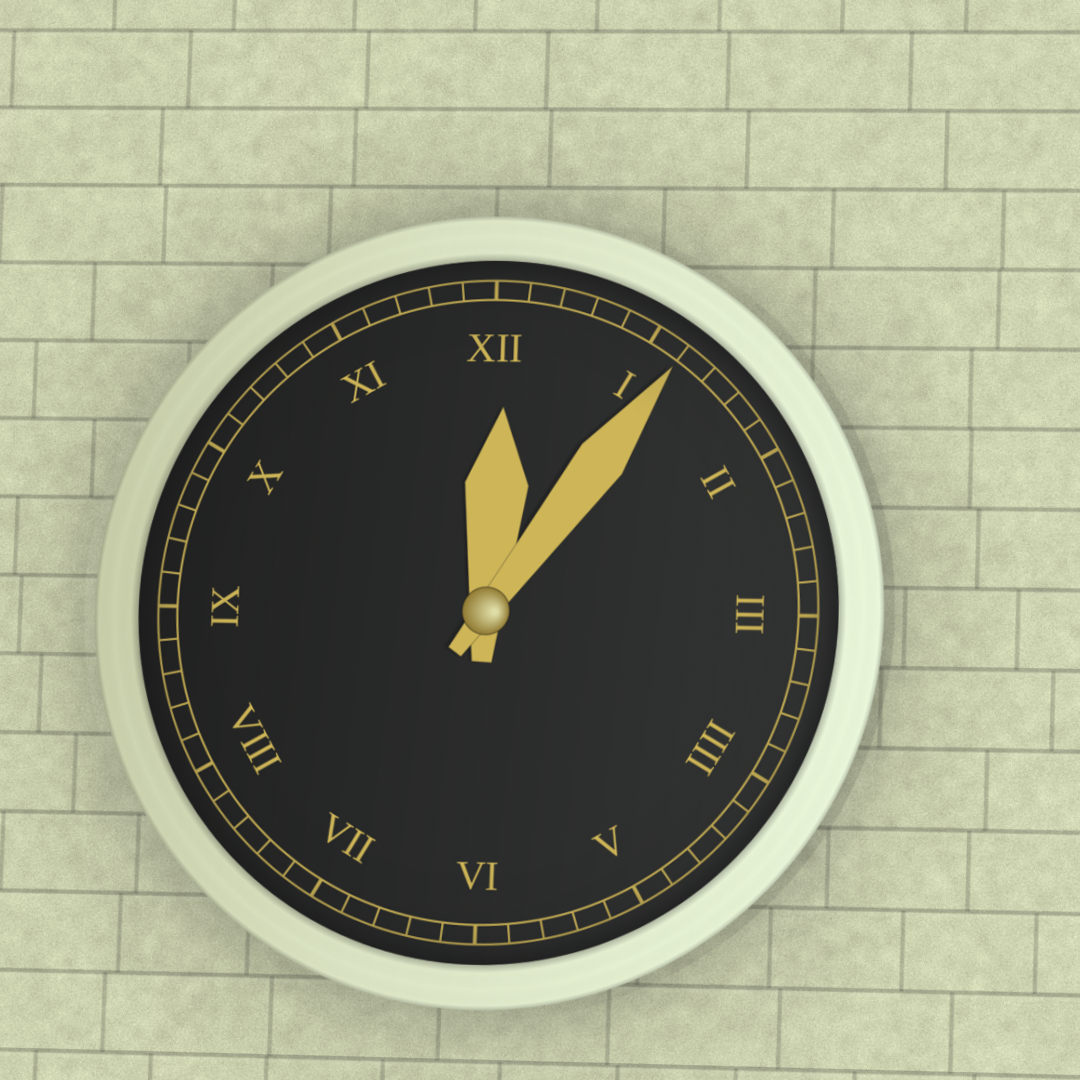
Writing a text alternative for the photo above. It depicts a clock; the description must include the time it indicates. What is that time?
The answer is 12:06
